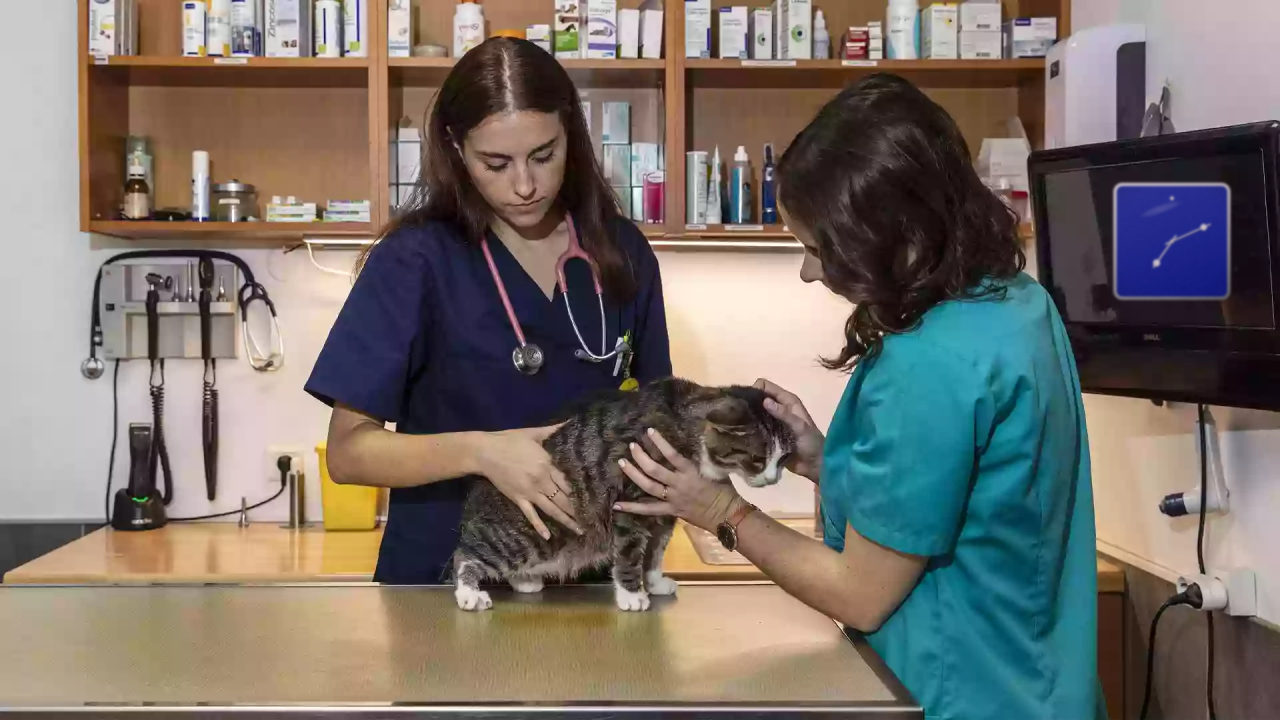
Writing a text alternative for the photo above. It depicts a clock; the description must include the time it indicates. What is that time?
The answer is 7:11
